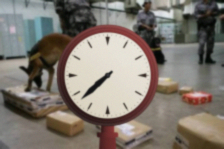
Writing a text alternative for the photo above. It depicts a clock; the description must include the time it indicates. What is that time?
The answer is 7:38
